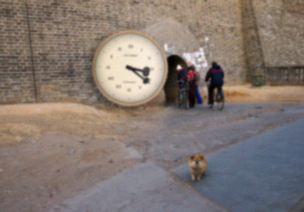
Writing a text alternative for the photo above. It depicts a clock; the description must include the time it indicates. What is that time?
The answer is 3:21
